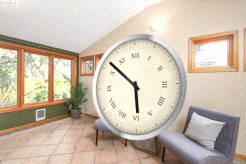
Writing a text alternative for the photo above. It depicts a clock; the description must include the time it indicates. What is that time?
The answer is 5:52
